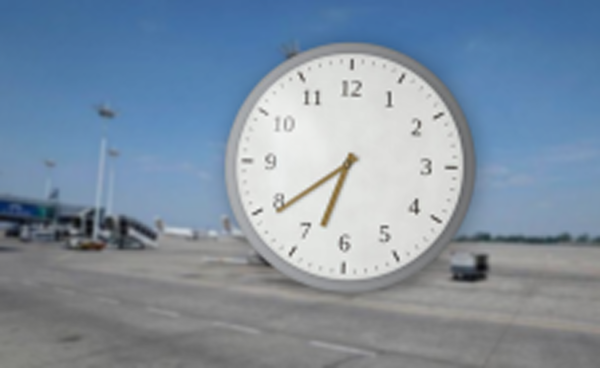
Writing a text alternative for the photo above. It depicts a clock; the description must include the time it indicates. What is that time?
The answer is 6:39
